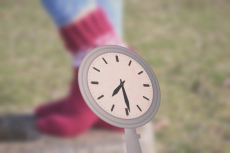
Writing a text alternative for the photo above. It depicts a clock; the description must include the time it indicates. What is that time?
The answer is 7:29
